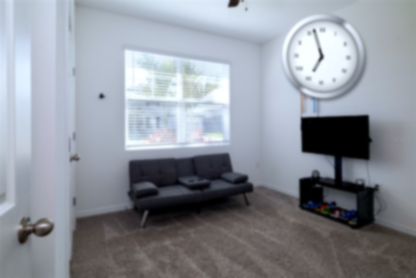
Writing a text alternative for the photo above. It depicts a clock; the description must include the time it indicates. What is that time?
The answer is 6:57
